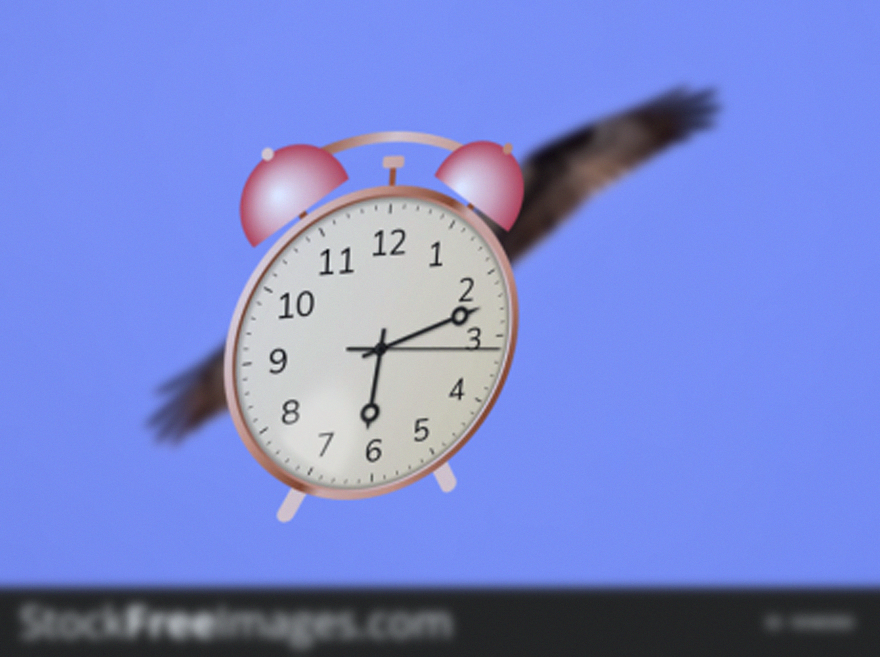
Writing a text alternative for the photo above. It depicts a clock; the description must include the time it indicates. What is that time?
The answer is 6:12:16
